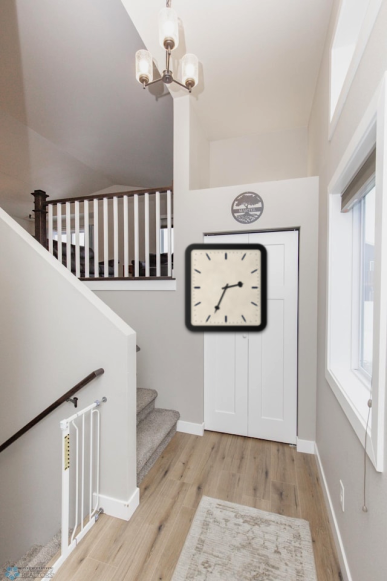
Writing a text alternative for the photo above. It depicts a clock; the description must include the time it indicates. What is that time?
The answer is 2:34
